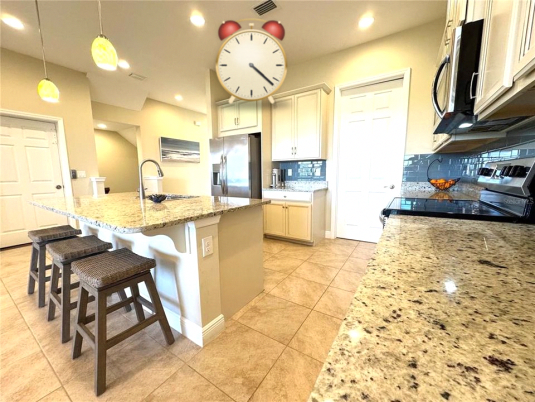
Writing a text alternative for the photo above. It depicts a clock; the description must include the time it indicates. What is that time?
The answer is 4:22
